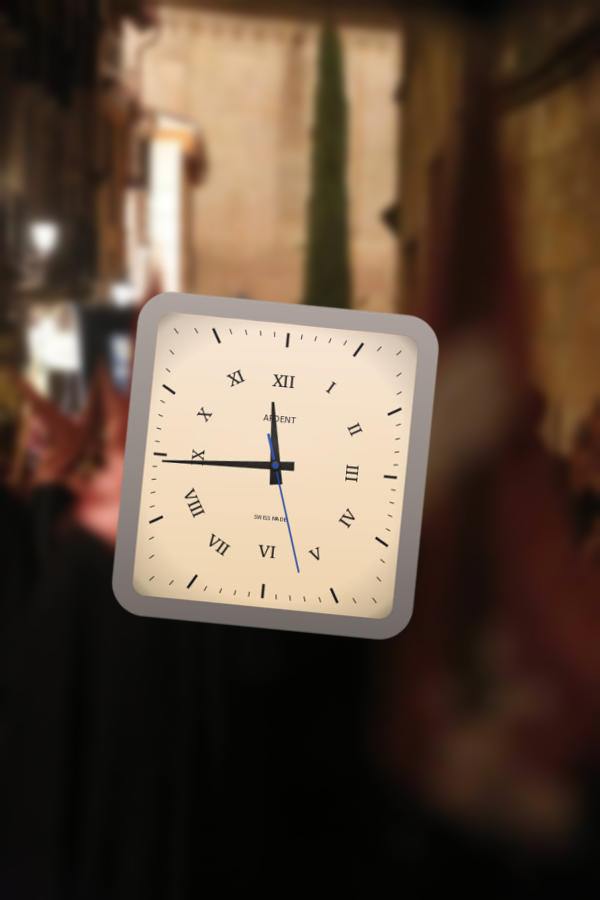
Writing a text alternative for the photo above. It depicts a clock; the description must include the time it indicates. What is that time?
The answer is 11:44:27
